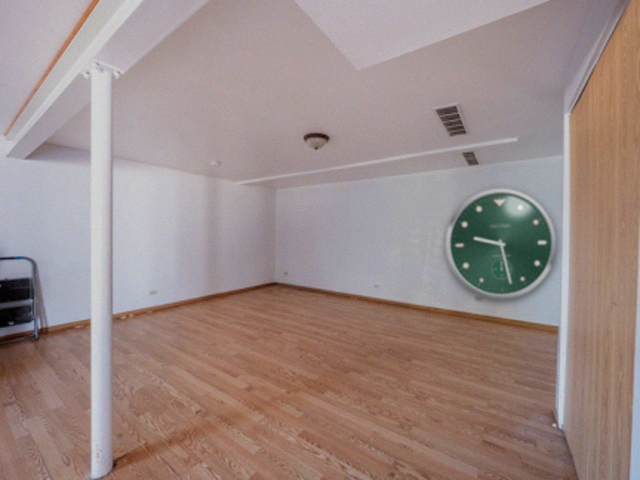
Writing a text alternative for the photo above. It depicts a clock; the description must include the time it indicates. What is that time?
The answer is 9:28
